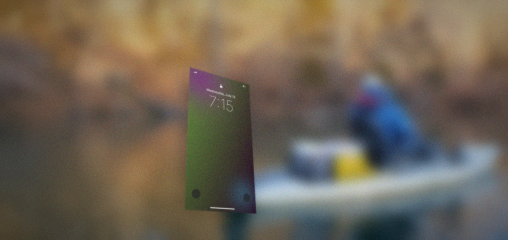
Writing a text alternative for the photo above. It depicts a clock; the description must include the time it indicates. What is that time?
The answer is 7:15
